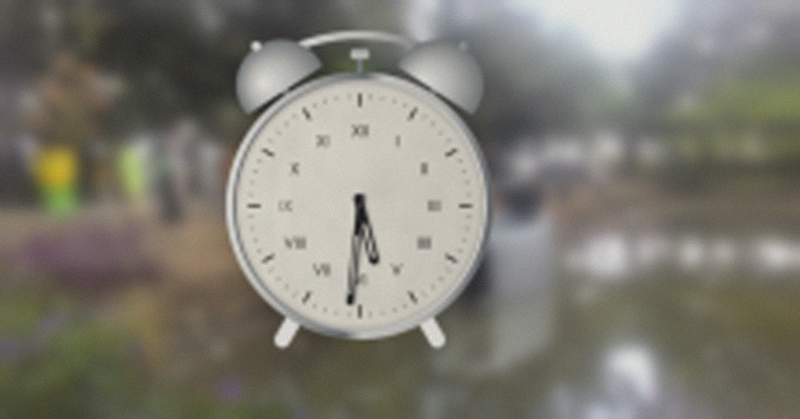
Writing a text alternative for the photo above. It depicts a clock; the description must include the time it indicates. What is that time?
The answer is 5:31
